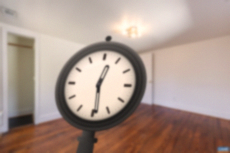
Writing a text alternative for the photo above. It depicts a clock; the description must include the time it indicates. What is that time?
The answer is 12:29
